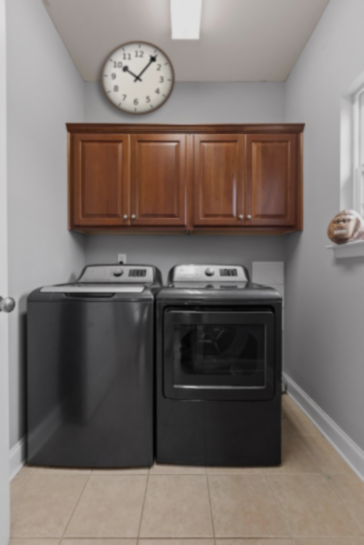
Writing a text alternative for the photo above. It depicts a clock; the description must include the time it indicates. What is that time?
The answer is 10:06
